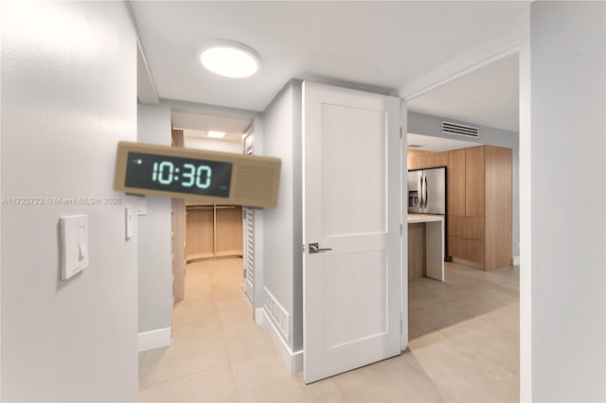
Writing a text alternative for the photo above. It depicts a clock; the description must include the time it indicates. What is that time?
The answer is 10:30
